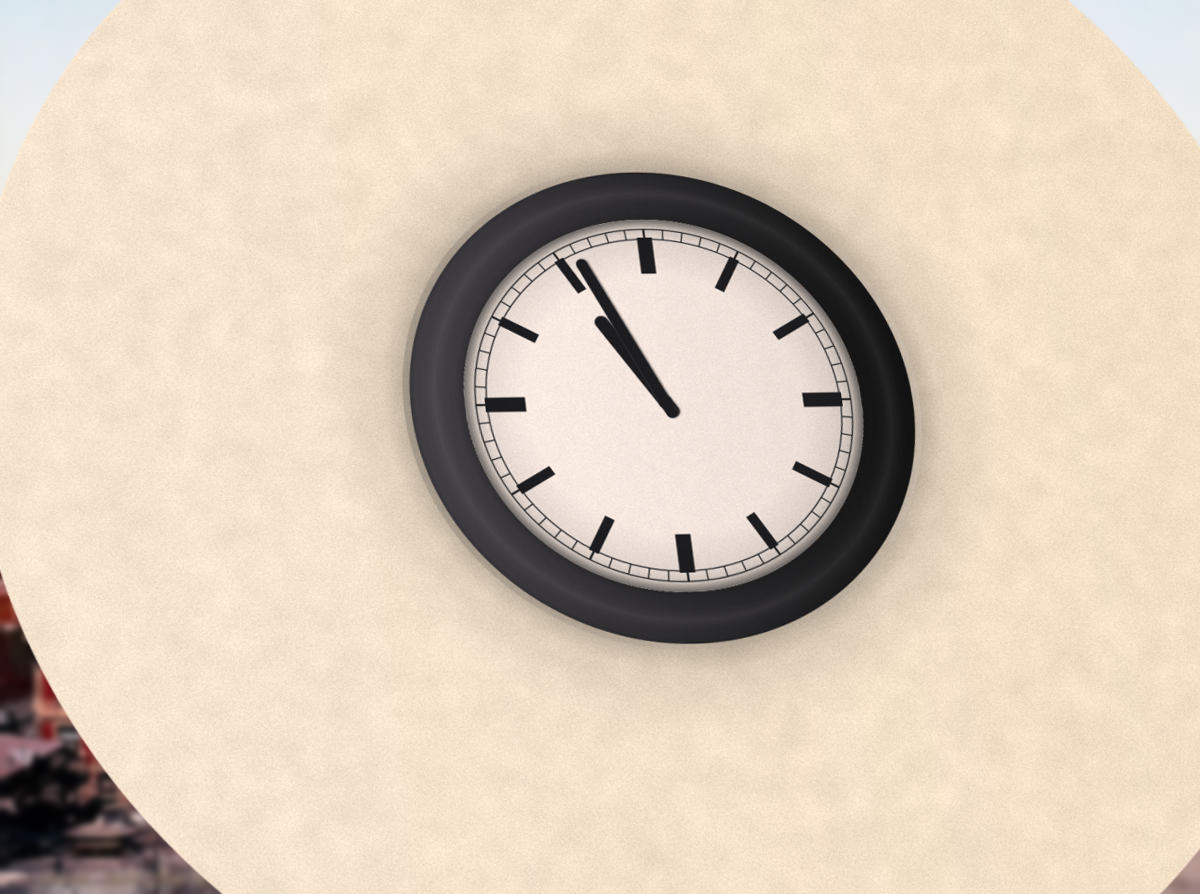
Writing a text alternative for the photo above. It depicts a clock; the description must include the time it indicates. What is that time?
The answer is 10:56
